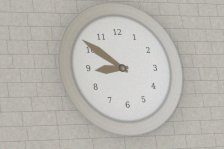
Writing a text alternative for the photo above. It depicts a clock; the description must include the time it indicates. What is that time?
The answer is 8:51
